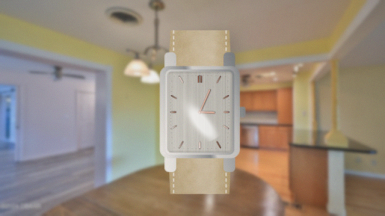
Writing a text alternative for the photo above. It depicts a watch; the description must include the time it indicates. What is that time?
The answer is 3:04
